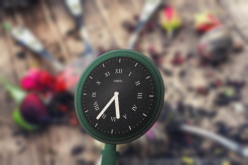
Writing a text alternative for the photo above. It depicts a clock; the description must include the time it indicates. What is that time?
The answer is 5:36
